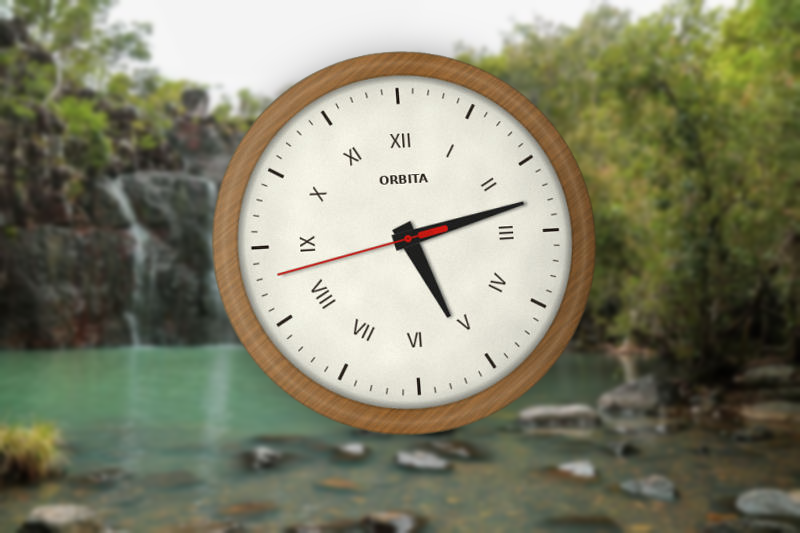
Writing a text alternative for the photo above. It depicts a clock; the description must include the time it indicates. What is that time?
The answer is 5:12:43
